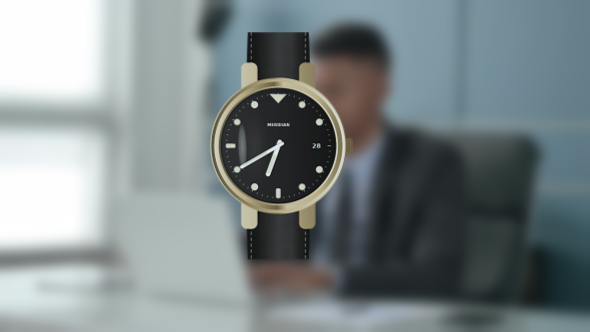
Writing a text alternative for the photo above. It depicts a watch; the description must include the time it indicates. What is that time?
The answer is 6:40
